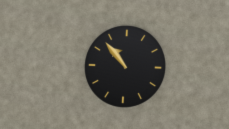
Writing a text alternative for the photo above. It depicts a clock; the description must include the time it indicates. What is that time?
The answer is 10:53
